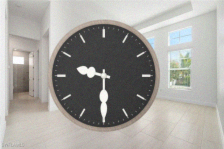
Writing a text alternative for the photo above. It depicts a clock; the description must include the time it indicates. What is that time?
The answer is 9:30
